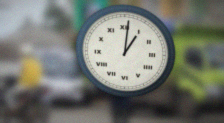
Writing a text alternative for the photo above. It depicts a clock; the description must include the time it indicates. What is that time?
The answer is 1:01
